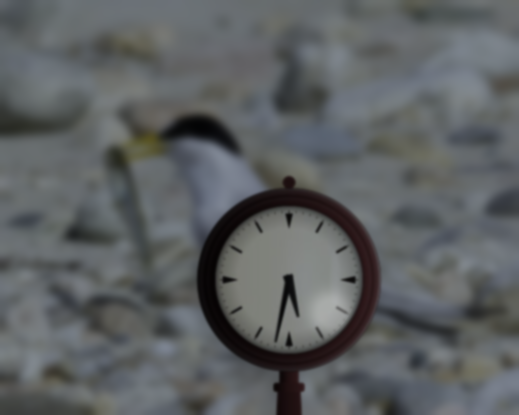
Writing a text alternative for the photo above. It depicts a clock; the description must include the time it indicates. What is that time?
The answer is 5:32
